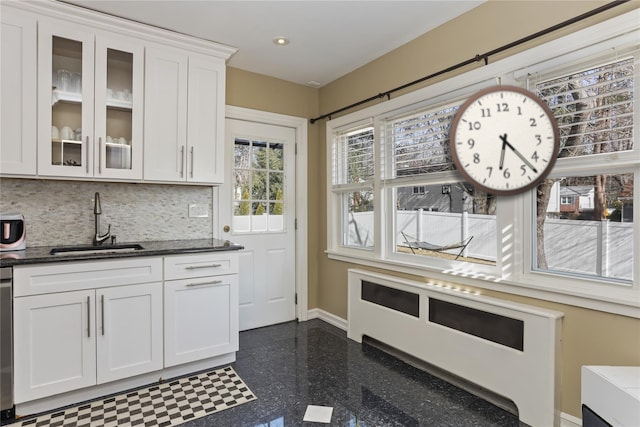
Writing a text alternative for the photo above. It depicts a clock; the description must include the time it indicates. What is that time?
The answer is 6:23
